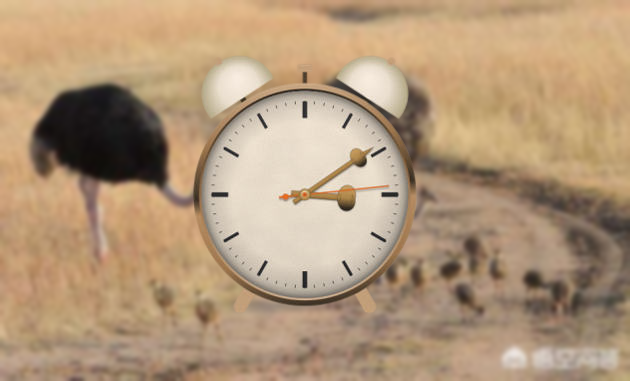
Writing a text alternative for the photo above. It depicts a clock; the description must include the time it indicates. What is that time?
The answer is 3:09:14
